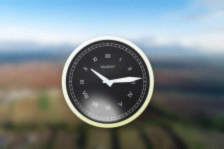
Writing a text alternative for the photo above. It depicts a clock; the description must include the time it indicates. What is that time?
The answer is 10:14
